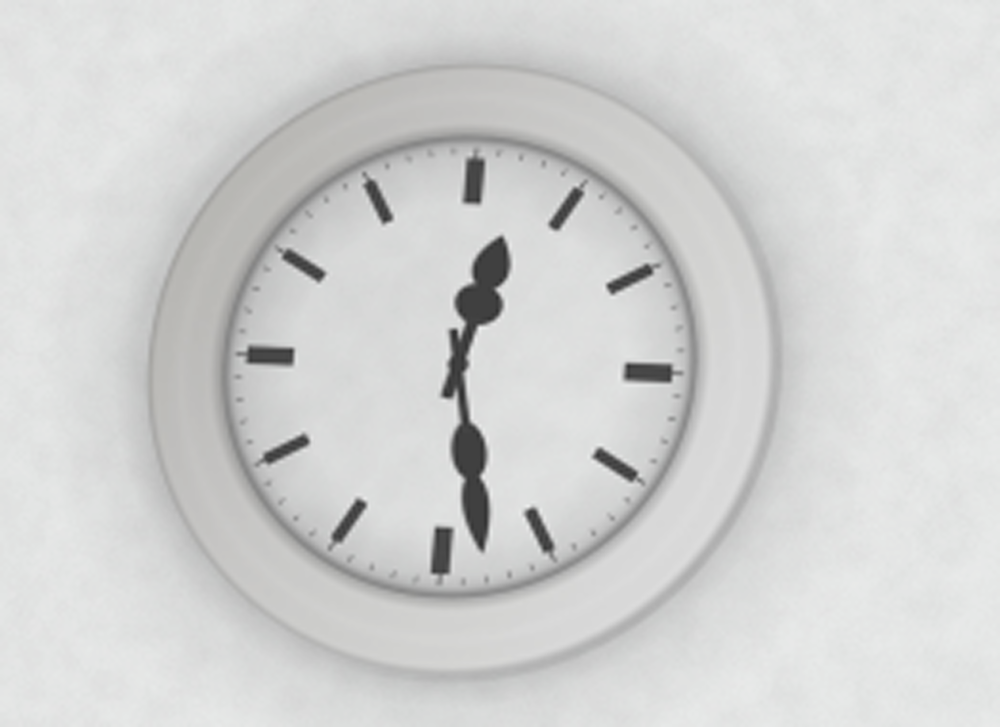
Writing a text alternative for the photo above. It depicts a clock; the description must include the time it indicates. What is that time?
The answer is 12:28
